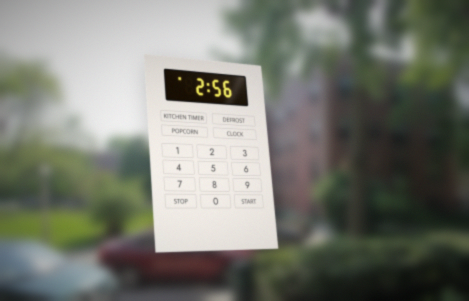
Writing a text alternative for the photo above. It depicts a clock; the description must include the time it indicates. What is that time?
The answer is 2:56
